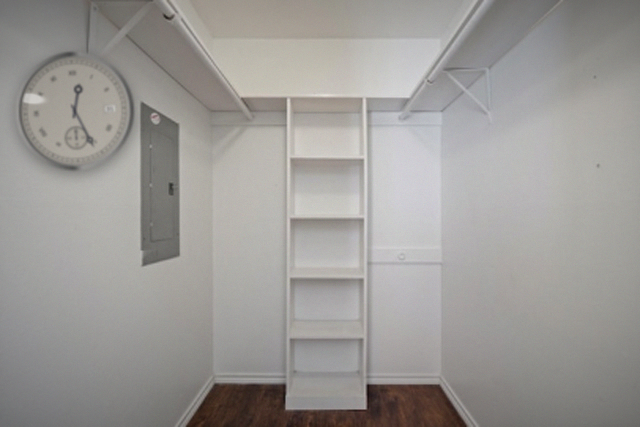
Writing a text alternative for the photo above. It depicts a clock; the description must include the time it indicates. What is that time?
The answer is 12:26
